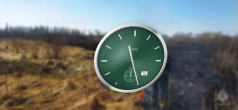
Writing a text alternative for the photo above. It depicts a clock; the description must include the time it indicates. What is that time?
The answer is 11:27
